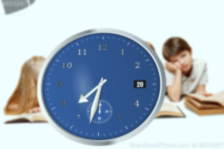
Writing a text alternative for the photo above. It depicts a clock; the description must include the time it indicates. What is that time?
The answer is 7:32
